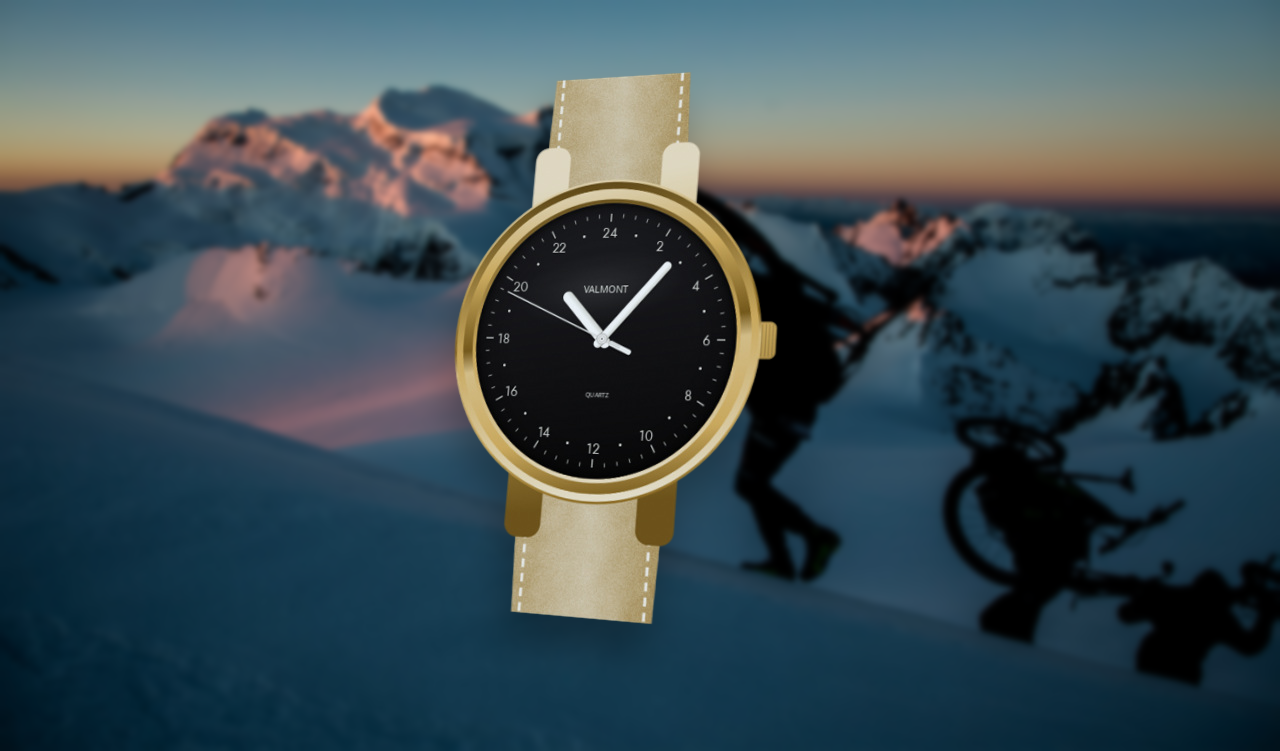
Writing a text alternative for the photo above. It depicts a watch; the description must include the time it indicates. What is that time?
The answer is 21:06:49
